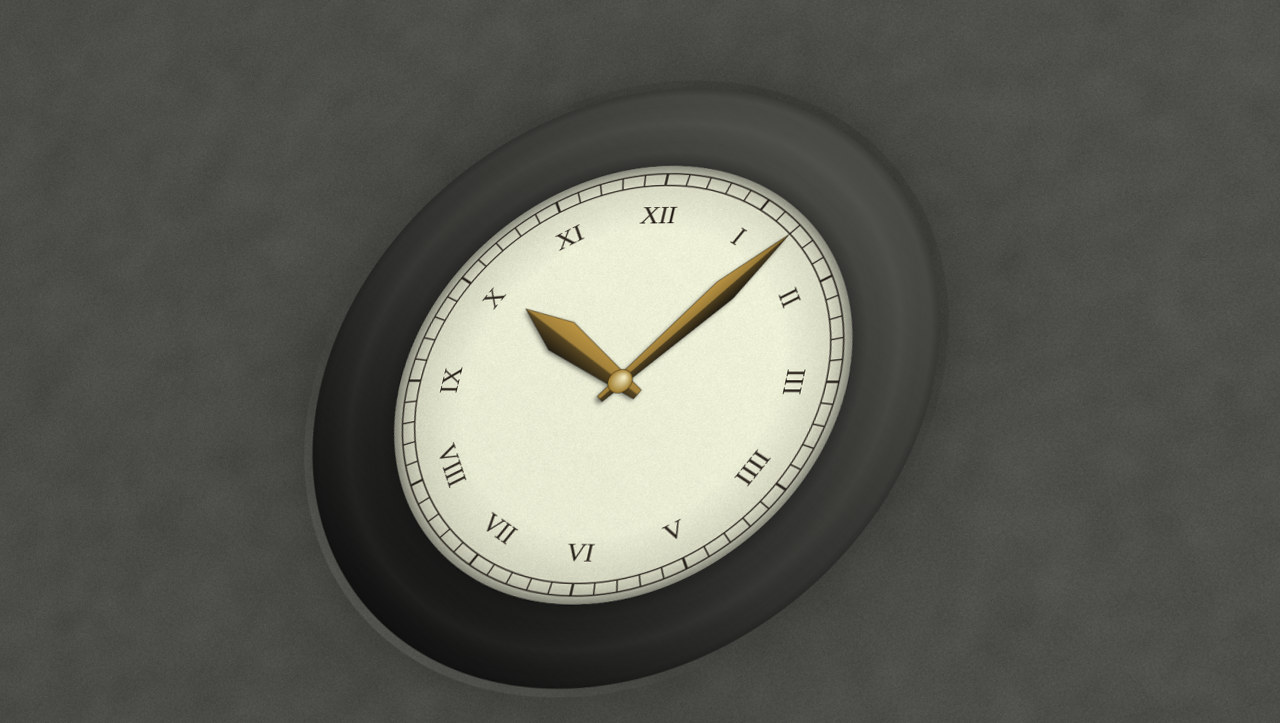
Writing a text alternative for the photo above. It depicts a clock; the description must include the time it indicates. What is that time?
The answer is 10:07
